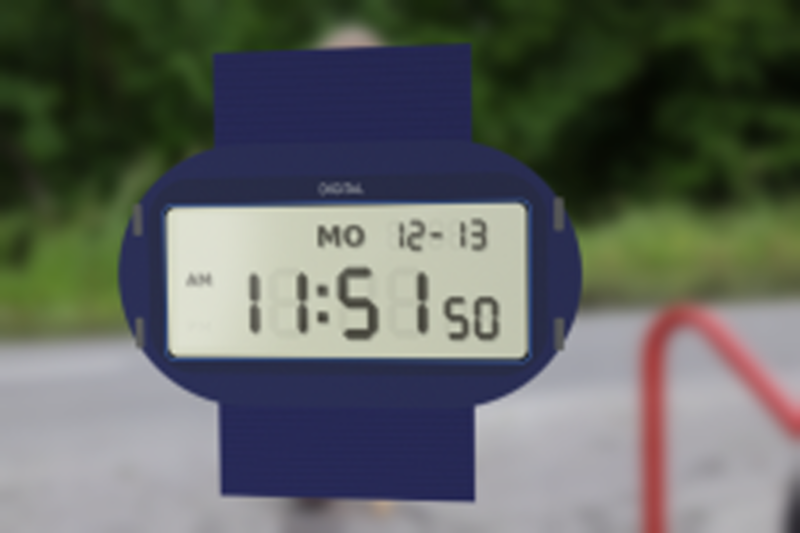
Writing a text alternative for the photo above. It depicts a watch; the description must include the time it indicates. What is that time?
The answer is 11:51:50
